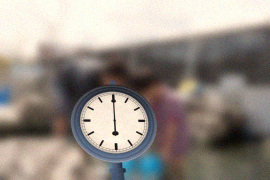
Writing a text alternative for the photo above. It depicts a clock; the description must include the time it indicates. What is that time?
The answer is 6:00
